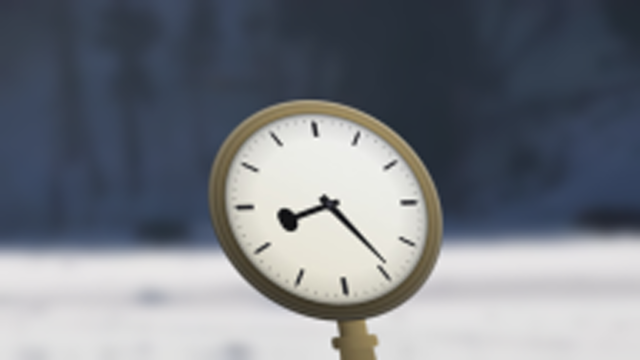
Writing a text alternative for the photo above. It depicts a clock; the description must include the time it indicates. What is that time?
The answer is 8:24
